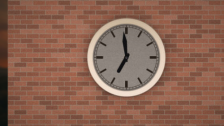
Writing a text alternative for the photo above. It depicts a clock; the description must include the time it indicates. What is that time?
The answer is 6:59
